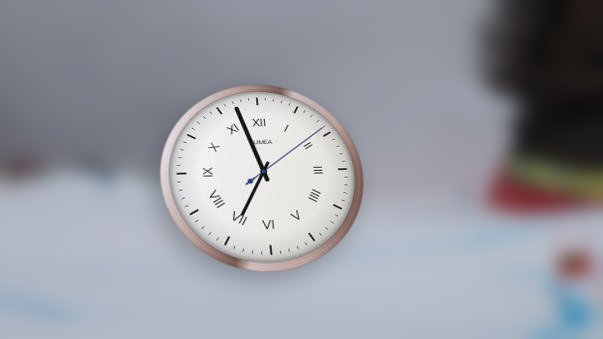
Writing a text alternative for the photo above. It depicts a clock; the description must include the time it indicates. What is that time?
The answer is 6:57:09
